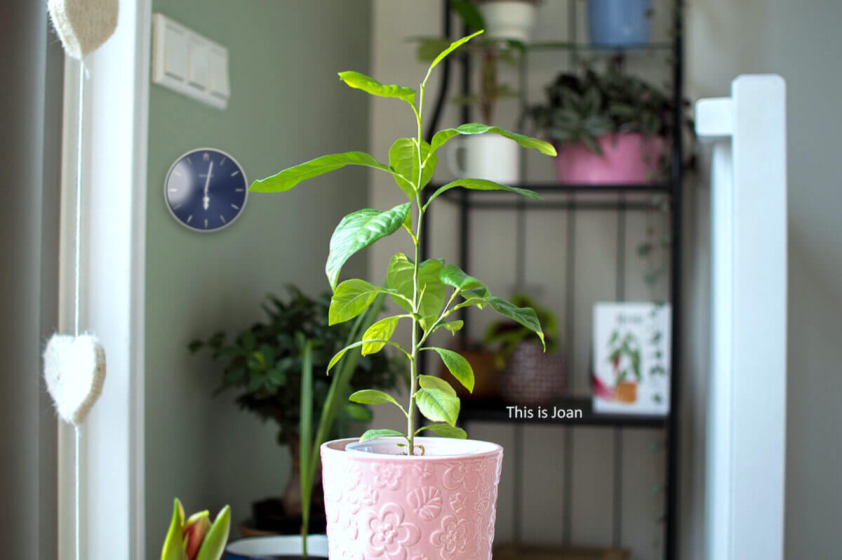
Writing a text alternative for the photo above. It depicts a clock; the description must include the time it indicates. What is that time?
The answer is 6:02
